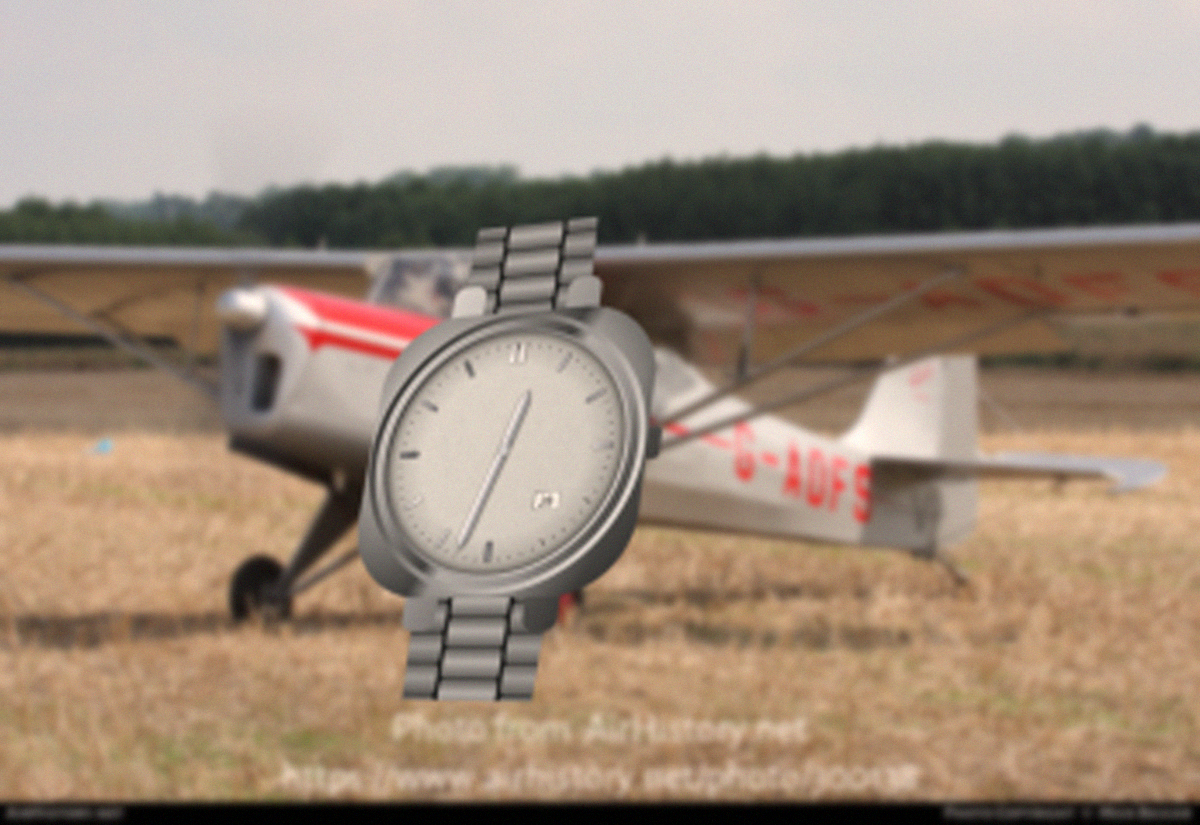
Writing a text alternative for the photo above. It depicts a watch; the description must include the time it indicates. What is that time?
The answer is 12:33
